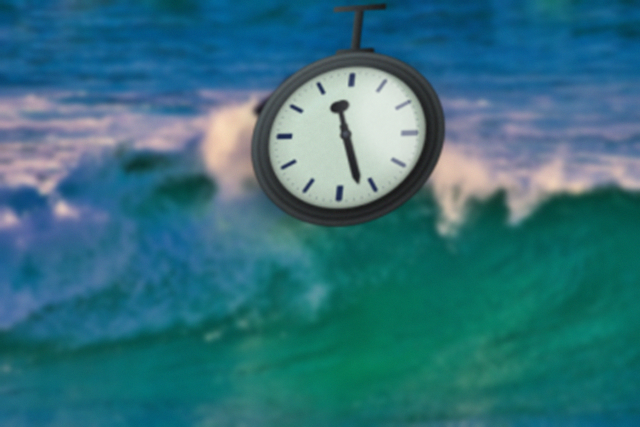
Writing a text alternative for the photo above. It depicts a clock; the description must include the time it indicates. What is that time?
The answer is 11:27
